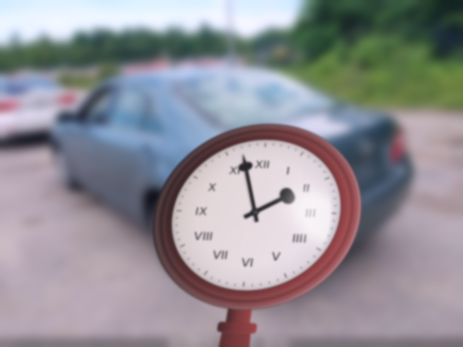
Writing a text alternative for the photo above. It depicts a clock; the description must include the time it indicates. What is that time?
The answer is 1:57
